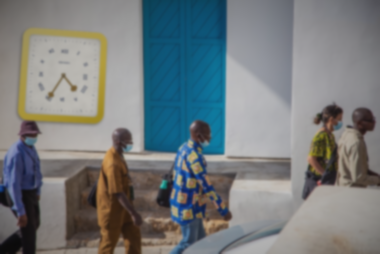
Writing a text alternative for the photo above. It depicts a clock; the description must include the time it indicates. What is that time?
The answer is 4:35
